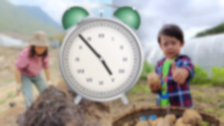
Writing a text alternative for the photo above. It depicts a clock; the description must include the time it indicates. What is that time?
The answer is 4:53
